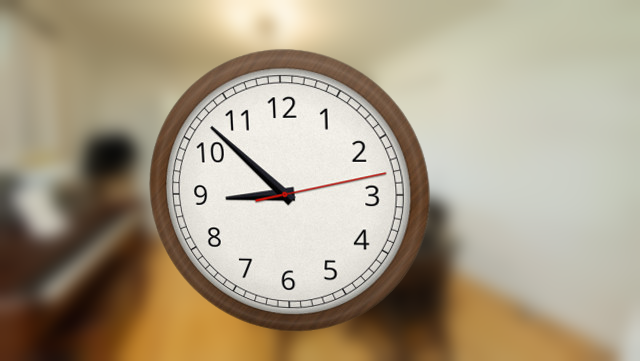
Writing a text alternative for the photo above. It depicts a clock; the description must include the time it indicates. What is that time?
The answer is 8:52:13
